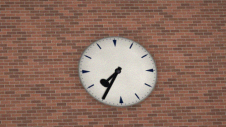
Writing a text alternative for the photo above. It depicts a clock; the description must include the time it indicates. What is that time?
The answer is 7:35
